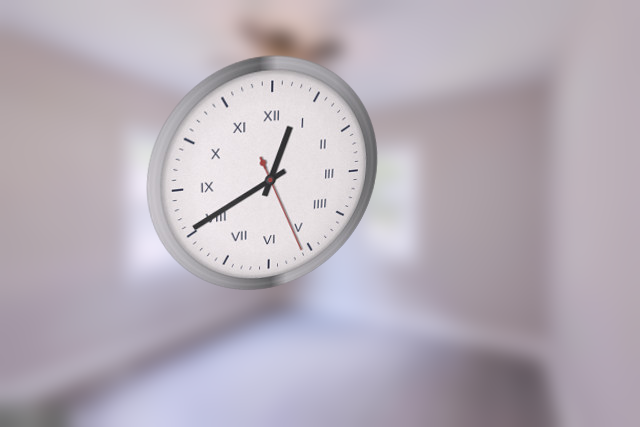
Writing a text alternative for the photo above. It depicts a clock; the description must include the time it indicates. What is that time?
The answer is 12:40:26
